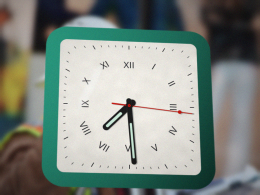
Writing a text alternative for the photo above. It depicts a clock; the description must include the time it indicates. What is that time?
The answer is 7:29:16
